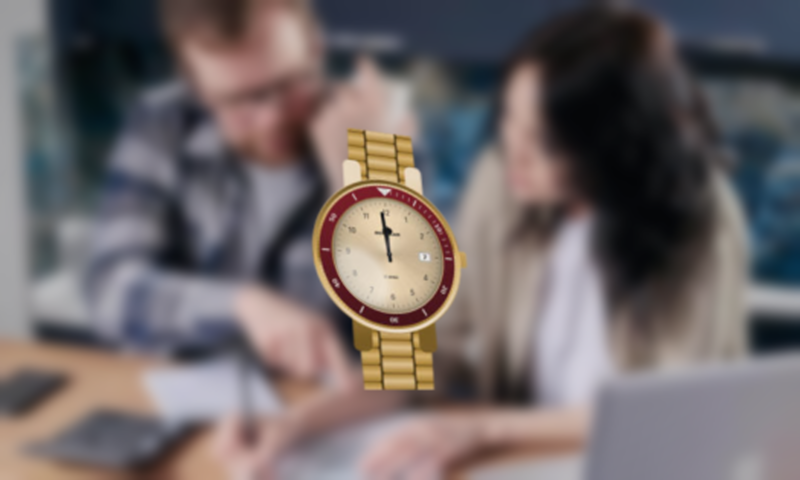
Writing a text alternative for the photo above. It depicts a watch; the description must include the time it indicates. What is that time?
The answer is 11:59
